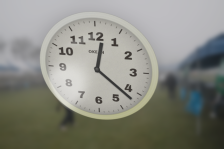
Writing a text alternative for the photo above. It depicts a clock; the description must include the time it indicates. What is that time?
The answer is 12:22
